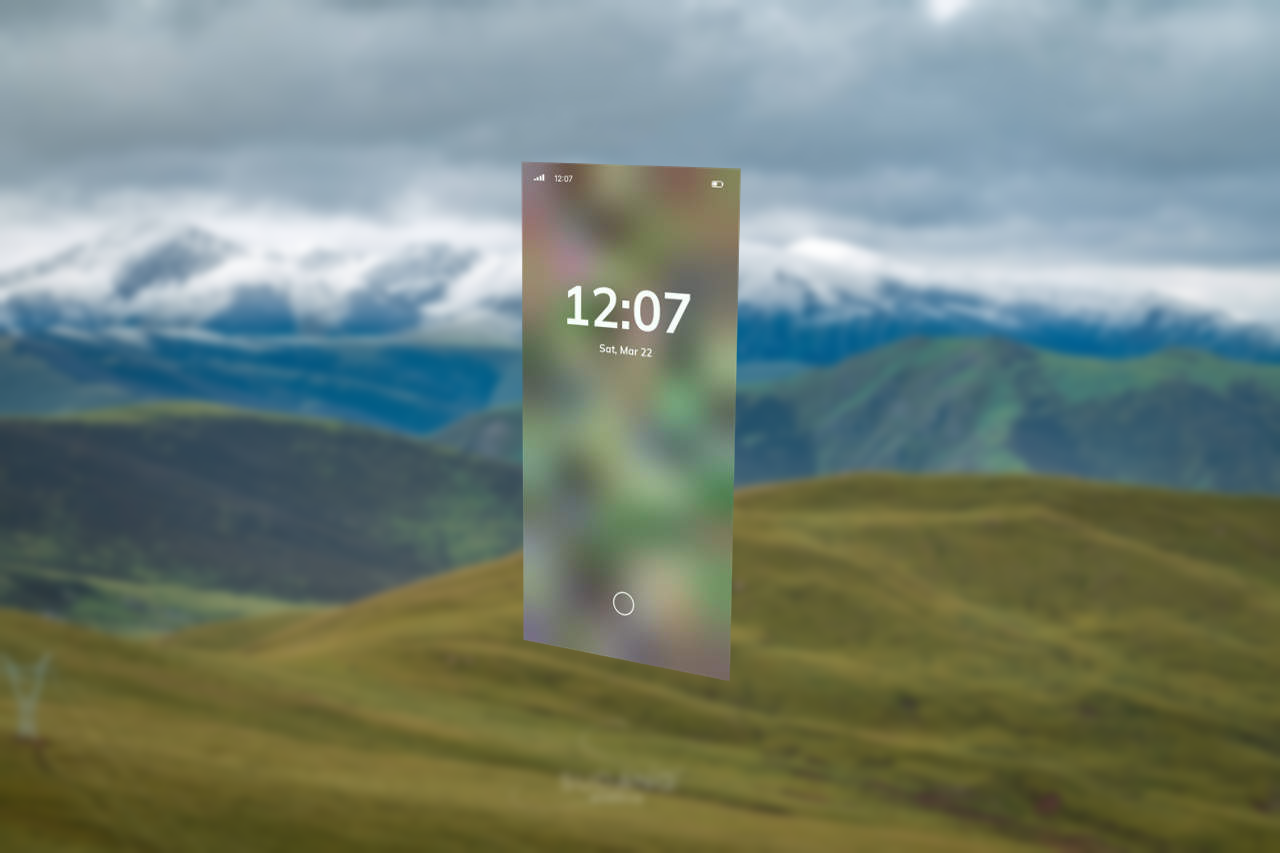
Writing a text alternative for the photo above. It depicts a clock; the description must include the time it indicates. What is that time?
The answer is 12:07
